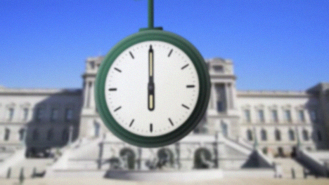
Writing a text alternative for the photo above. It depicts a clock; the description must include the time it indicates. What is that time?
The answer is 6:00
